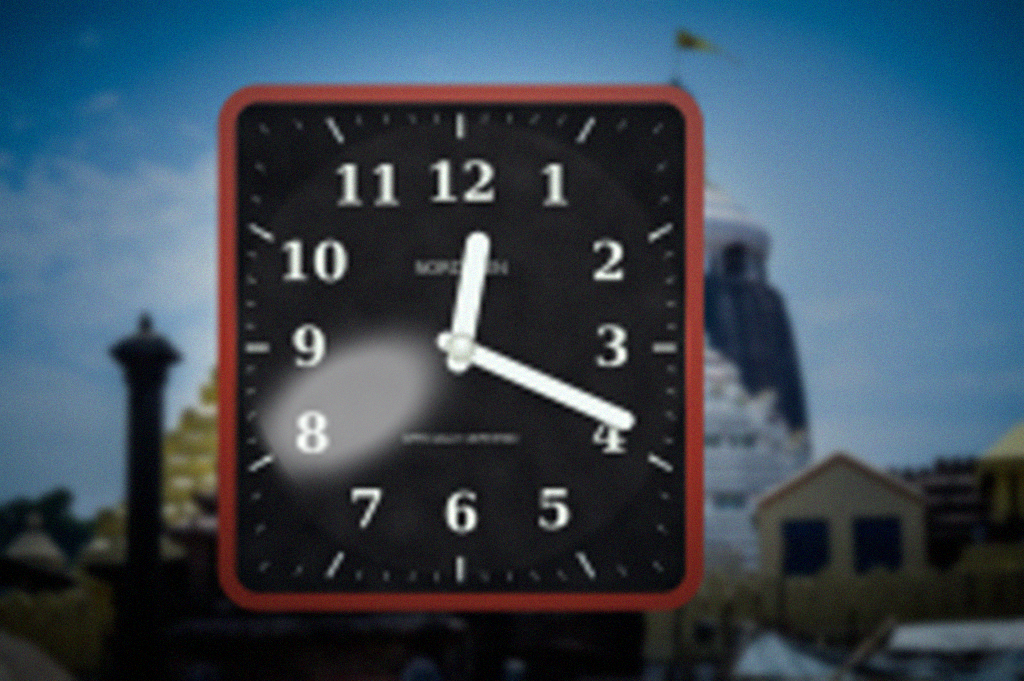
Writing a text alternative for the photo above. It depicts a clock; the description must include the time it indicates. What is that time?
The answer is 12:19
